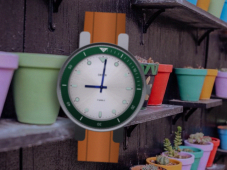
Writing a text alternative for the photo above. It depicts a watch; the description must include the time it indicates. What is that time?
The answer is 9:01
